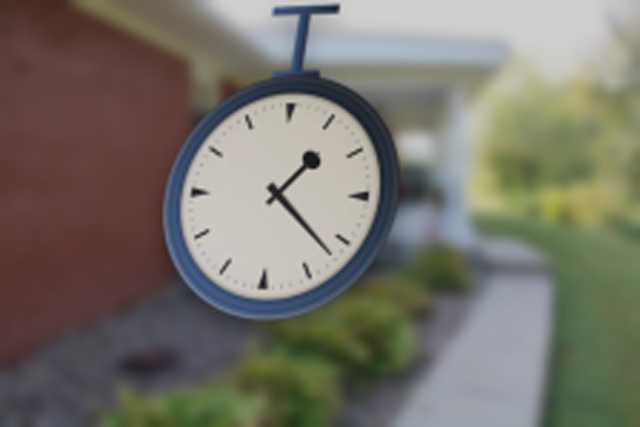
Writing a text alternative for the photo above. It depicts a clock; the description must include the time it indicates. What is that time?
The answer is 1:22
